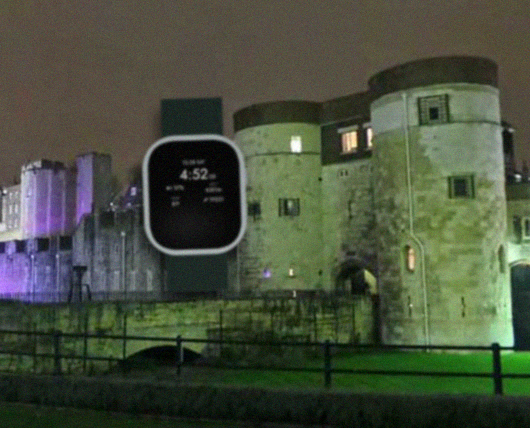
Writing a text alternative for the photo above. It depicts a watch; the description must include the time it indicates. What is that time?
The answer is 4:52
